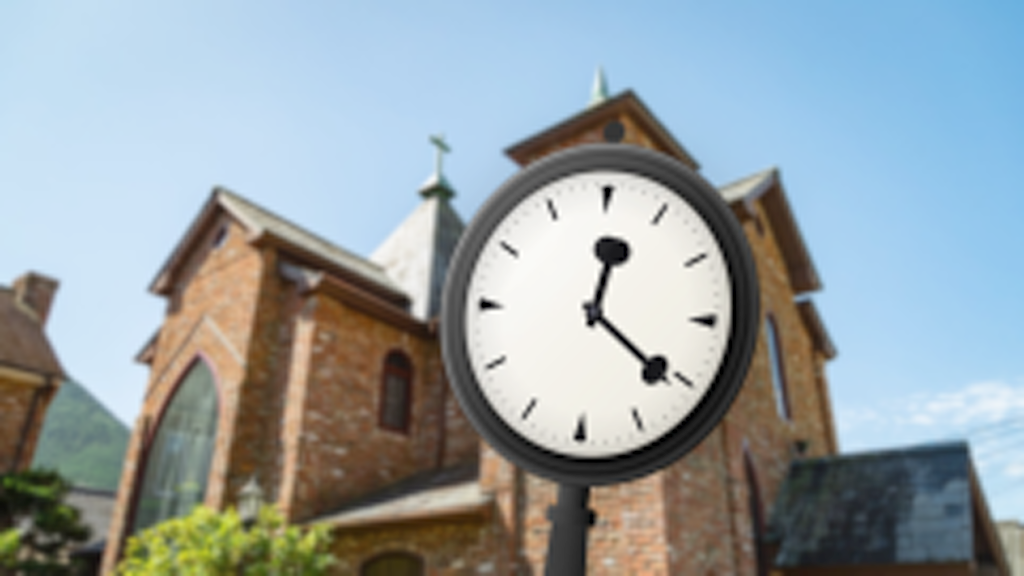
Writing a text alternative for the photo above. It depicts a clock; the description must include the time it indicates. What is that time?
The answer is 12:21
